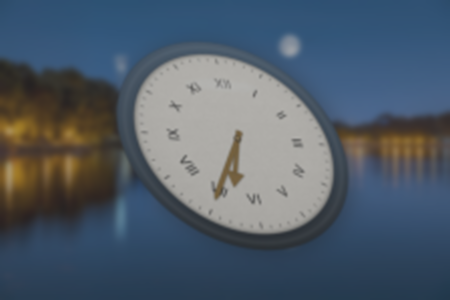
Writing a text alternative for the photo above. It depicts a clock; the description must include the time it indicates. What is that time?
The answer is 6:35
